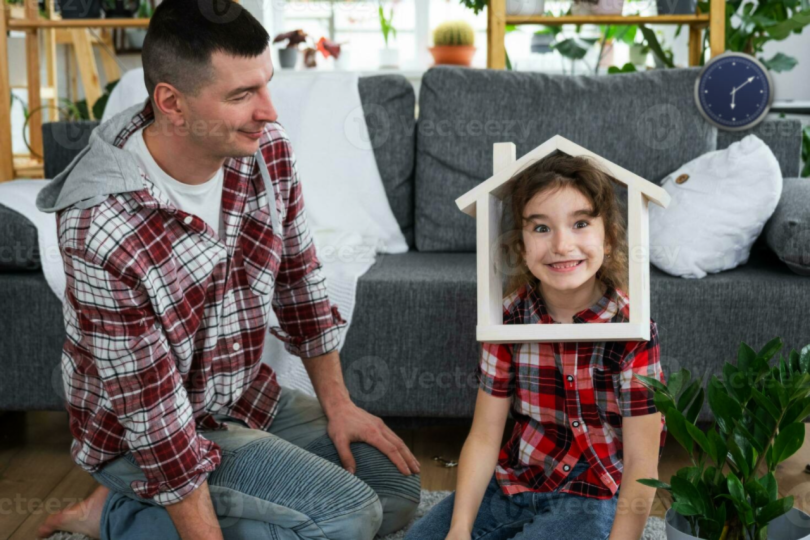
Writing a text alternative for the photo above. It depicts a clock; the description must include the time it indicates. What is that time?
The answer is 6:09
